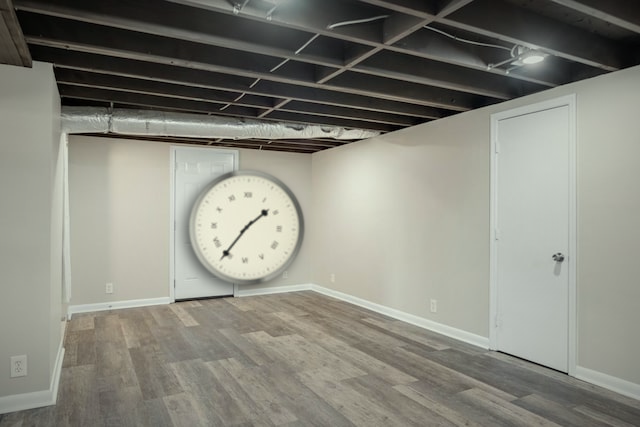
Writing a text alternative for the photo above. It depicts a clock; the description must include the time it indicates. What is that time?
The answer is 1:36
